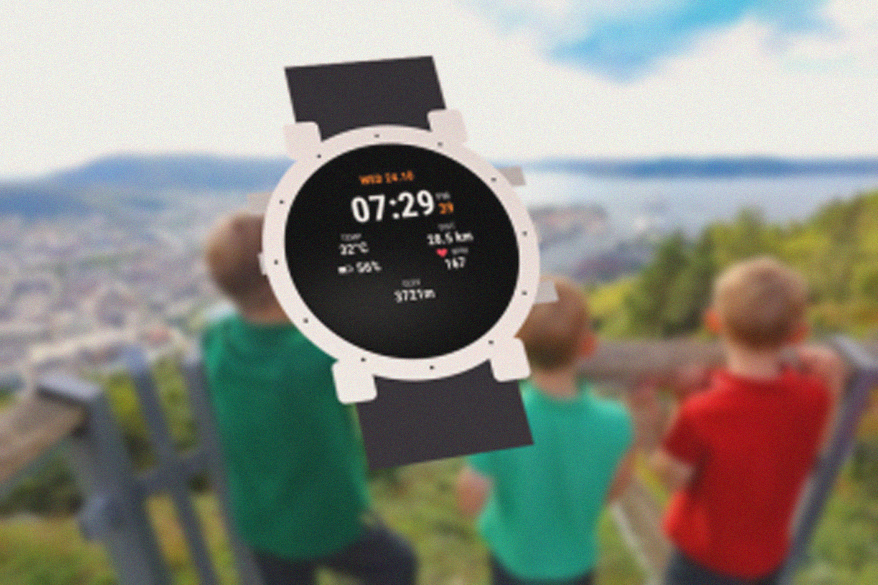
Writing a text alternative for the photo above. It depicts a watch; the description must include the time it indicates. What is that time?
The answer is 7:29
